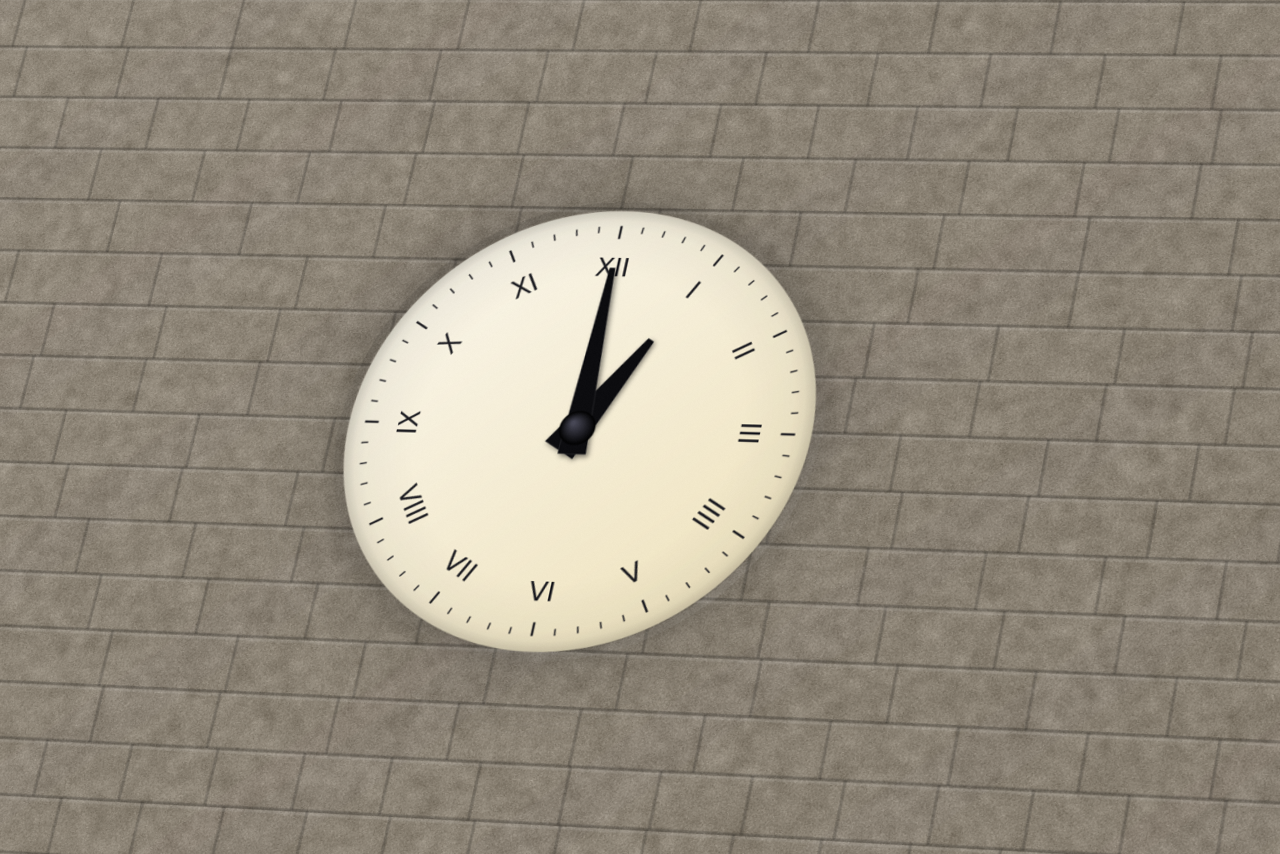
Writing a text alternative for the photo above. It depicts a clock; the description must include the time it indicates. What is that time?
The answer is 1:00
